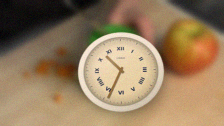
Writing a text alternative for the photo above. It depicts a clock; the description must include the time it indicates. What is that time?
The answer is 10:34
